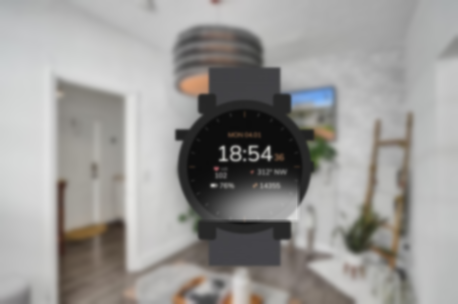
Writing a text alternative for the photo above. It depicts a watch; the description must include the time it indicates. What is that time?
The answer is 18:54
